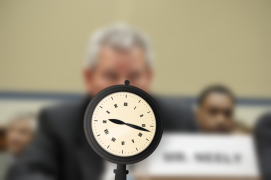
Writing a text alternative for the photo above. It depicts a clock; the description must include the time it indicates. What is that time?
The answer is 9:17
